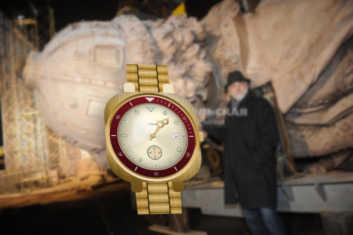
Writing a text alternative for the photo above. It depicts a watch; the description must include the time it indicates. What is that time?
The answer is 1:07
